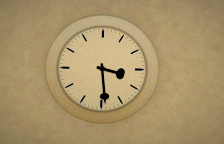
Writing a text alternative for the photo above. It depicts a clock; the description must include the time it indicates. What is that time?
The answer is 3:29
